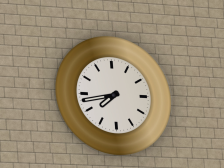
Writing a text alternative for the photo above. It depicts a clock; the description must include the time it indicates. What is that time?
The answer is 7:43
